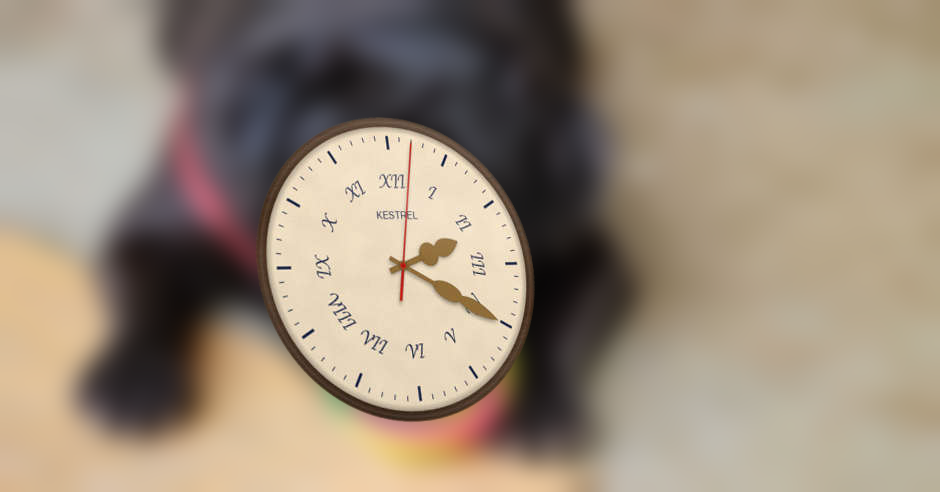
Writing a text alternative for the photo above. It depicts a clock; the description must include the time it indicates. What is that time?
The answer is 2:20:02
